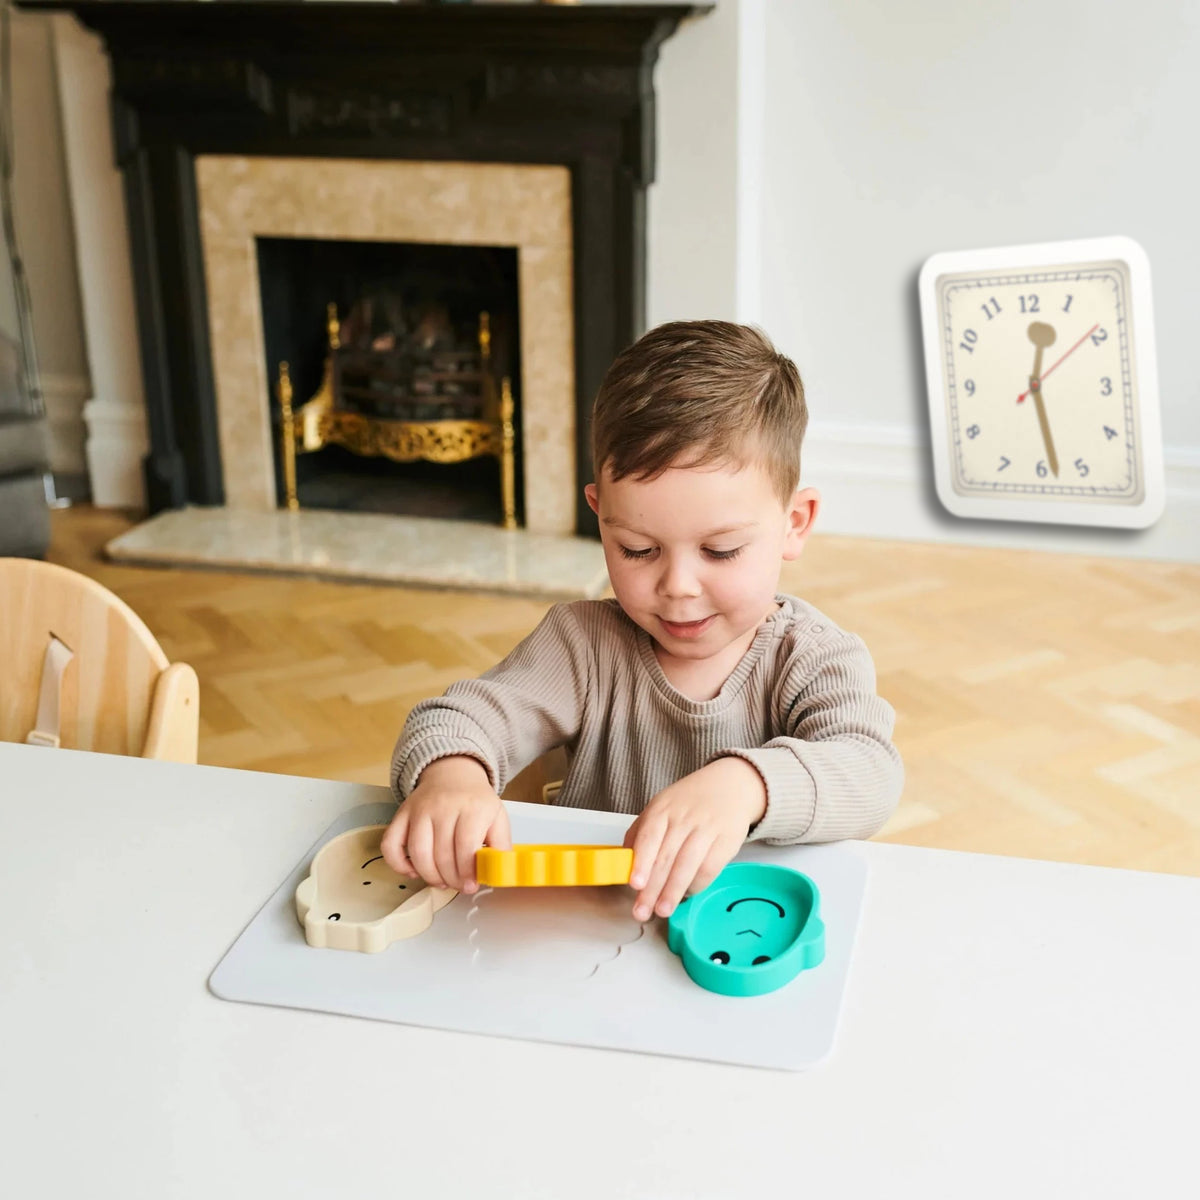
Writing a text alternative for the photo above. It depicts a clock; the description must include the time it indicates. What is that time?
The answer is 12:28:09
